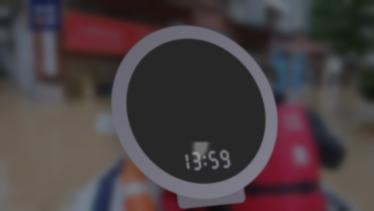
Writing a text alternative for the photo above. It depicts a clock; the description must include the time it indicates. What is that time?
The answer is 13:59
